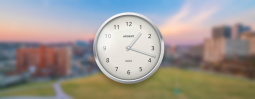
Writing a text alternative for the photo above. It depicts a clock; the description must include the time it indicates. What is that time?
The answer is 1:18
